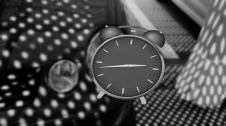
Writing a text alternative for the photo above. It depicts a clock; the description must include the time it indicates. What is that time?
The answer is 2:43
